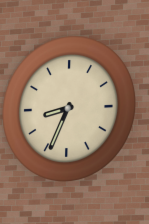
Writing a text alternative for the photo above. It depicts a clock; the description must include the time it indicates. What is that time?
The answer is 8:34
